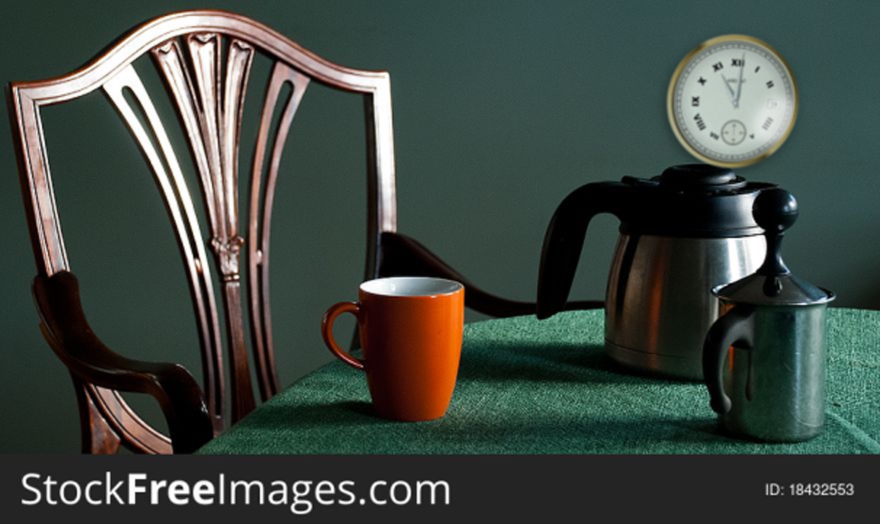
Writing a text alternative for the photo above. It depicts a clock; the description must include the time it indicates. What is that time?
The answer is 11:01
